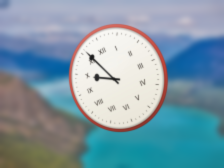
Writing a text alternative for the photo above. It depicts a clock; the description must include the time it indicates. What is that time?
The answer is 9:56
